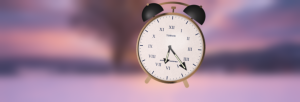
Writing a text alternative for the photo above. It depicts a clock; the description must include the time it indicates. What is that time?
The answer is 6:23
